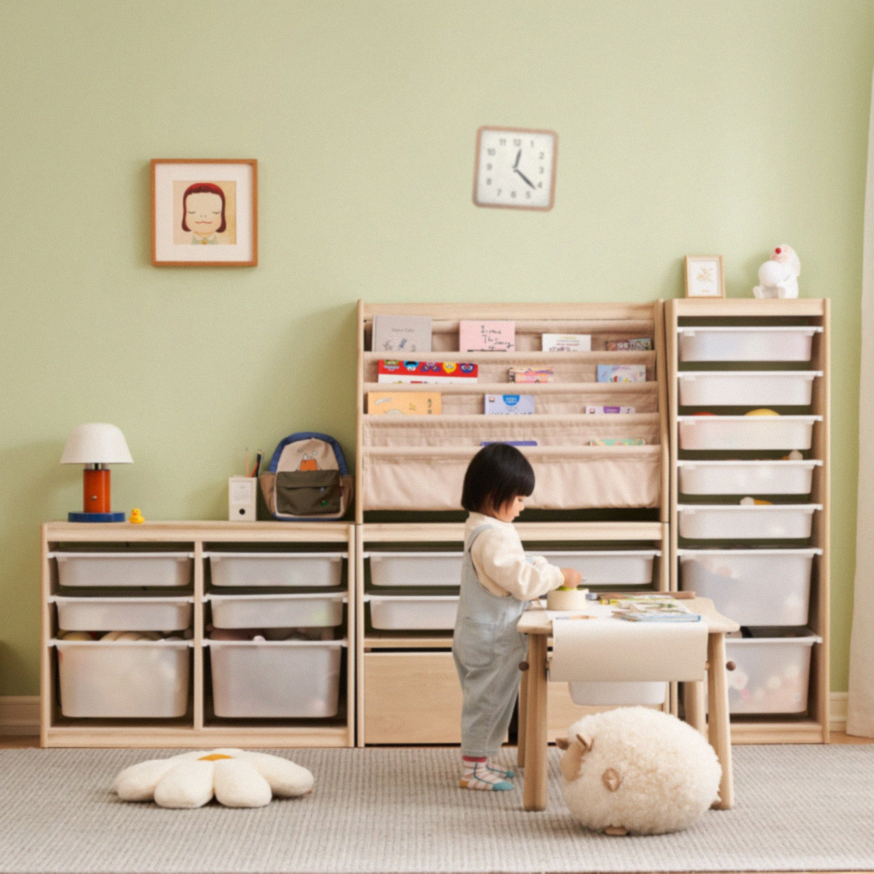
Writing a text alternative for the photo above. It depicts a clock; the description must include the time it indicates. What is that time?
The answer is 12:22
